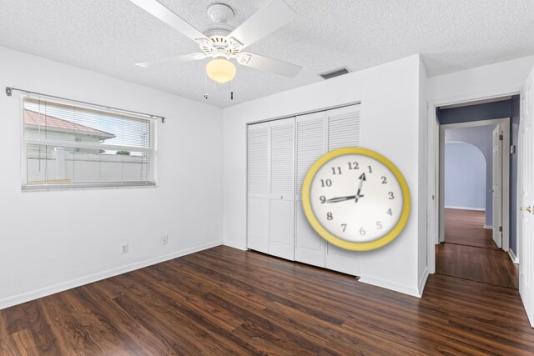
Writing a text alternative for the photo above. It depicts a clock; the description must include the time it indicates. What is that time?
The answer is 12:44
